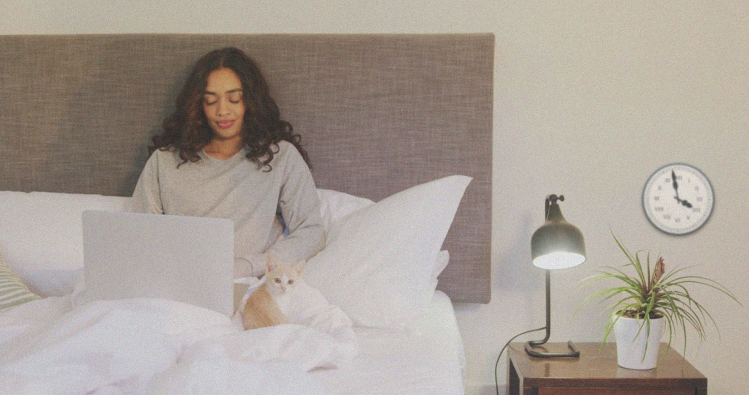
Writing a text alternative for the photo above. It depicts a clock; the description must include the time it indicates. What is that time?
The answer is 3:58
